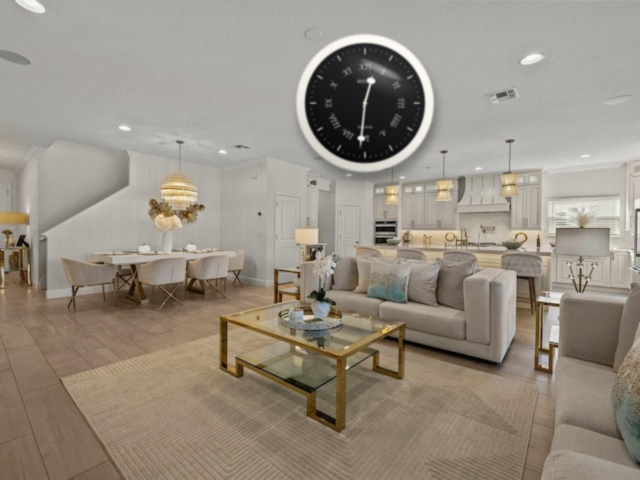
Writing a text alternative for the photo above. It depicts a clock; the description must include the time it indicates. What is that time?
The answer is 12:31
